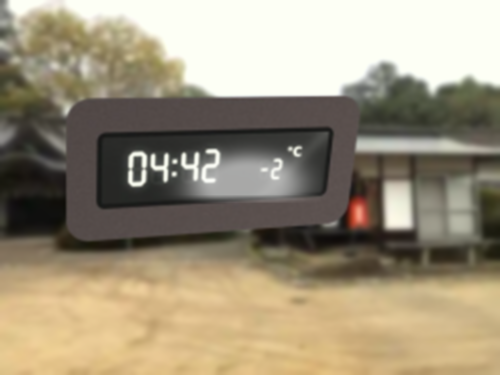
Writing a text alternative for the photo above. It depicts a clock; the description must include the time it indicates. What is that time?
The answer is 4:42
